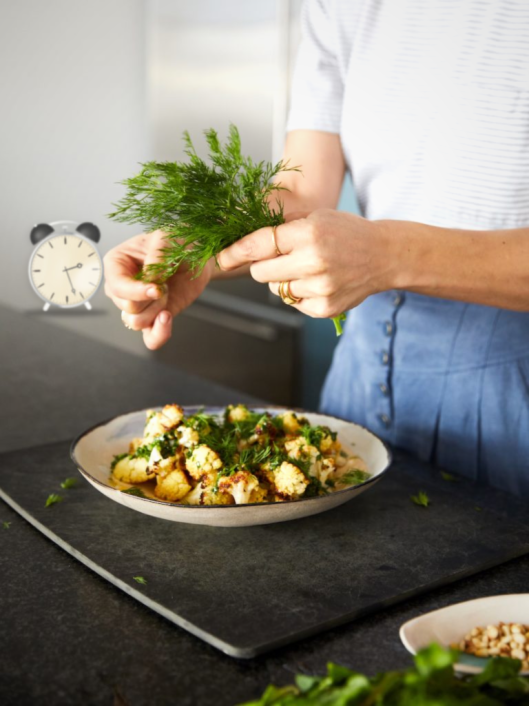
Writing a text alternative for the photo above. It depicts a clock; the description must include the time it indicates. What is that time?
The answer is 2:27
